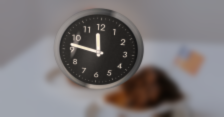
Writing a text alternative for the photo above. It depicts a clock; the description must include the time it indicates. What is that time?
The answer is 11:47
